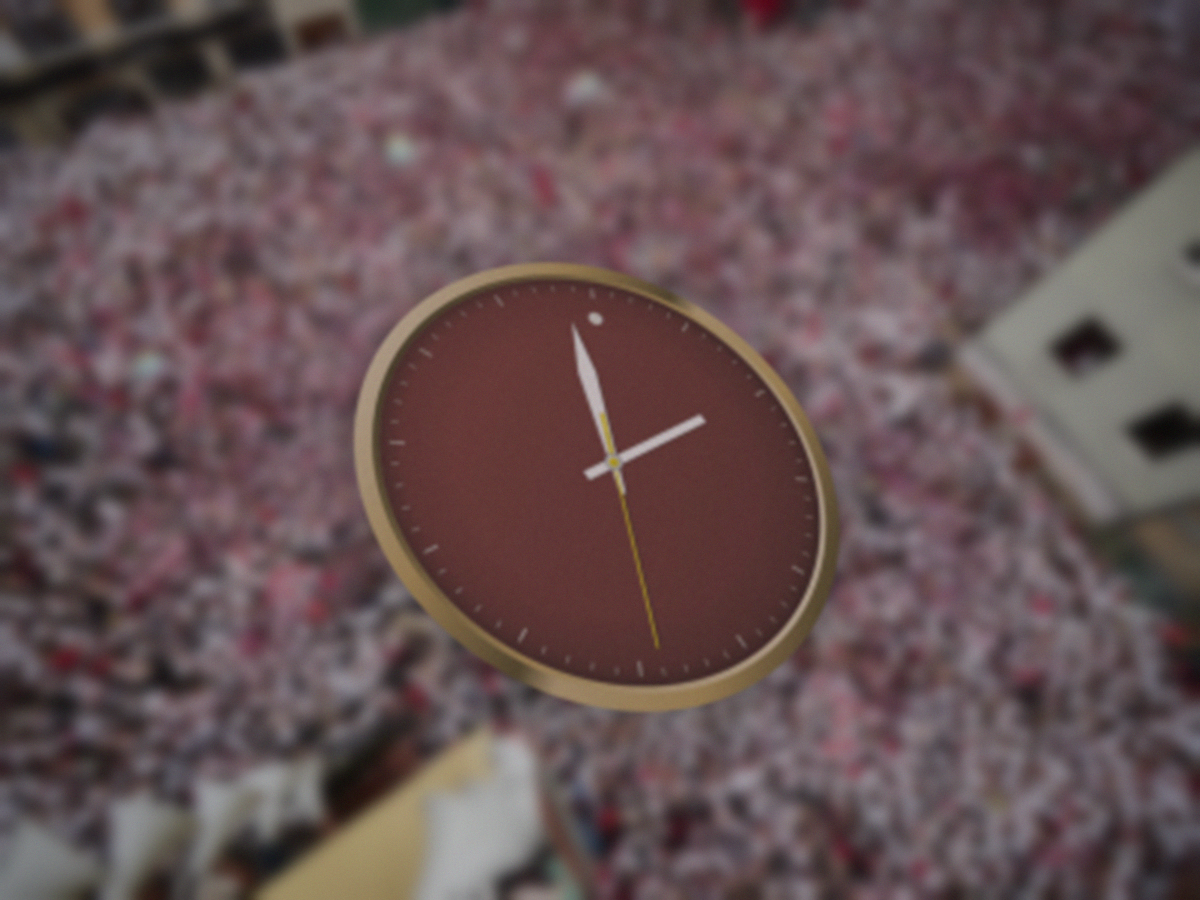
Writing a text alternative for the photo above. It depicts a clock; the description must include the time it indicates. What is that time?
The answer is 1:58:29
